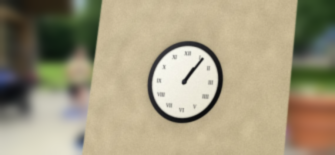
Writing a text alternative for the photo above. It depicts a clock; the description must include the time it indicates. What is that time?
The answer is 1:06
